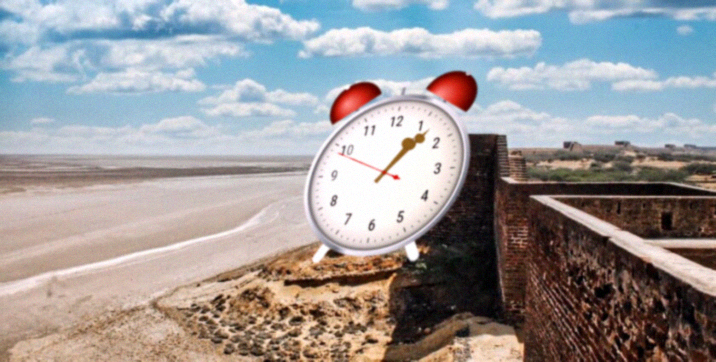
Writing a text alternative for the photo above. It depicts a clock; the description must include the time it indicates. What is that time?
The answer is 1:06:49
